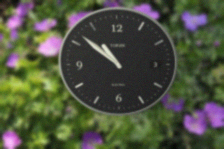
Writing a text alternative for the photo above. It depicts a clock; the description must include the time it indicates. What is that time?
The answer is 10:52
